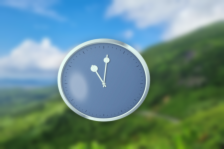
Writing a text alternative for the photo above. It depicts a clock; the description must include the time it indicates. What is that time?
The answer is 11:01
